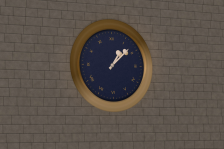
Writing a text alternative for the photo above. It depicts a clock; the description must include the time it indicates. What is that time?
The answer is 1:08
